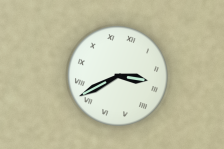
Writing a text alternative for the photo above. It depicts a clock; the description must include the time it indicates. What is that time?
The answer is 2:37
